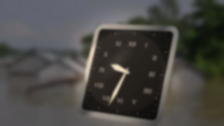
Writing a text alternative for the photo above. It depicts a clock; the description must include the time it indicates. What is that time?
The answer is 9:33
